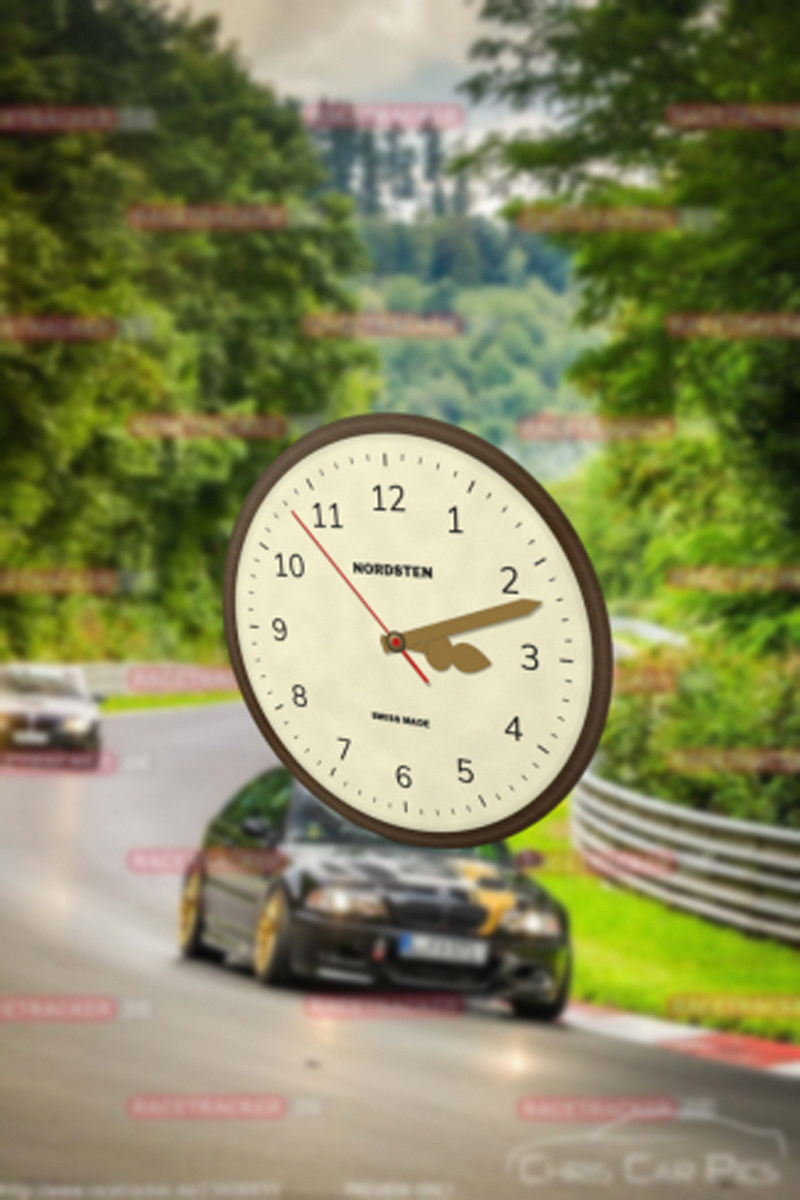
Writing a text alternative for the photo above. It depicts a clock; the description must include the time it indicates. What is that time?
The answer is 3:11:53
